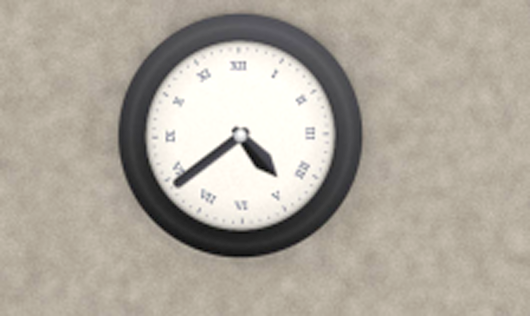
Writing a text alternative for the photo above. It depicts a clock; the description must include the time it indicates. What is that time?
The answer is 4:39
